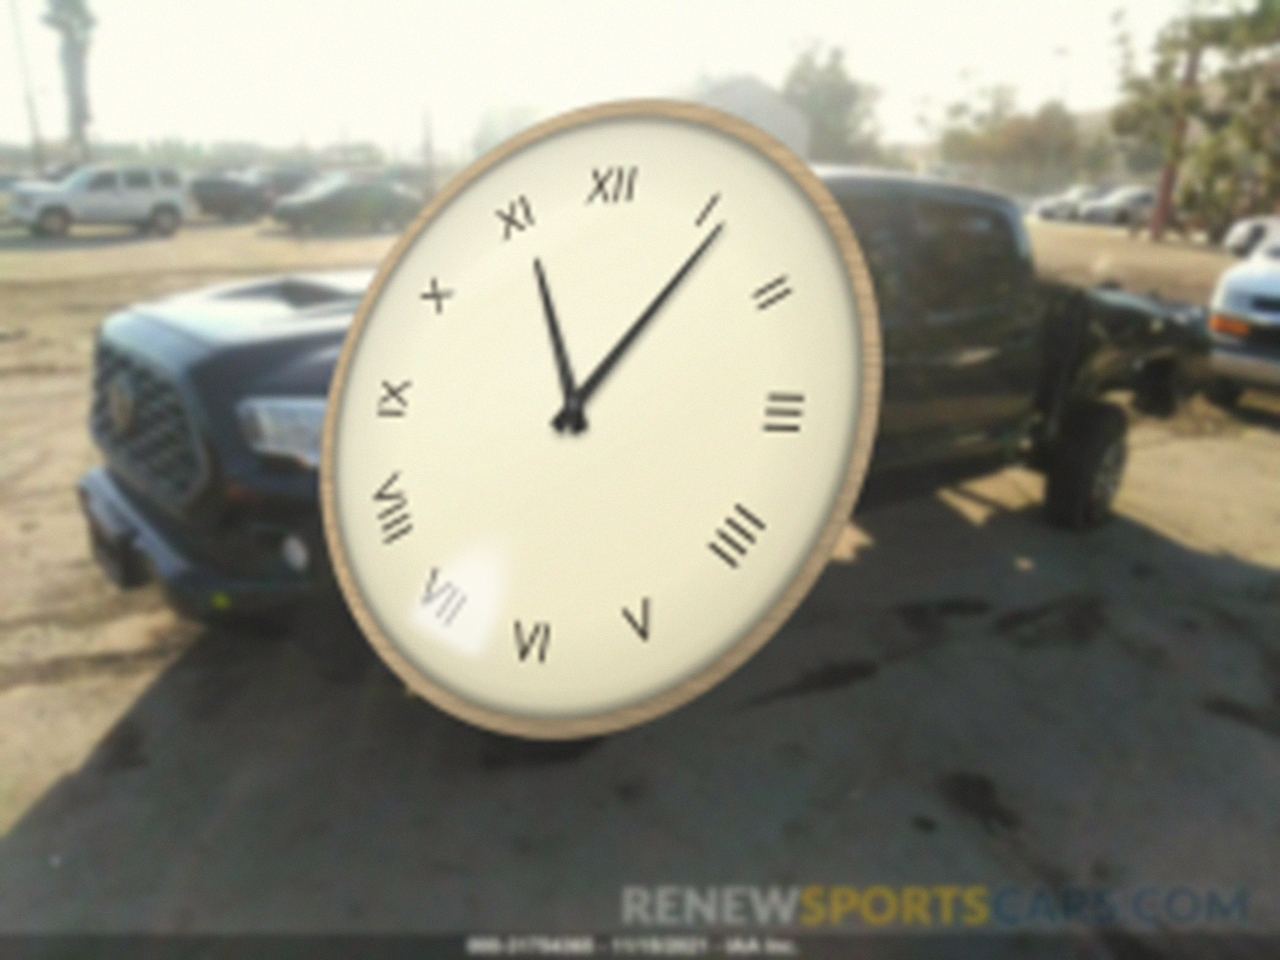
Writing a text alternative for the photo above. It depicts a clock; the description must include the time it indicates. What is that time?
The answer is 11:06
